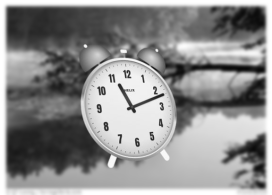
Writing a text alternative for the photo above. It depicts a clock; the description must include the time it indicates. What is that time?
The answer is 11:12
